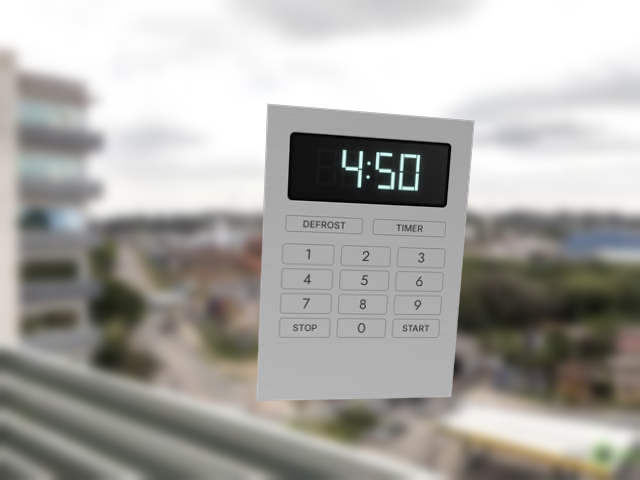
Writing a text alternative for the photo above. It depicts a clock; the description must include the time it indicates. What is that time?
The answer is 4:50
